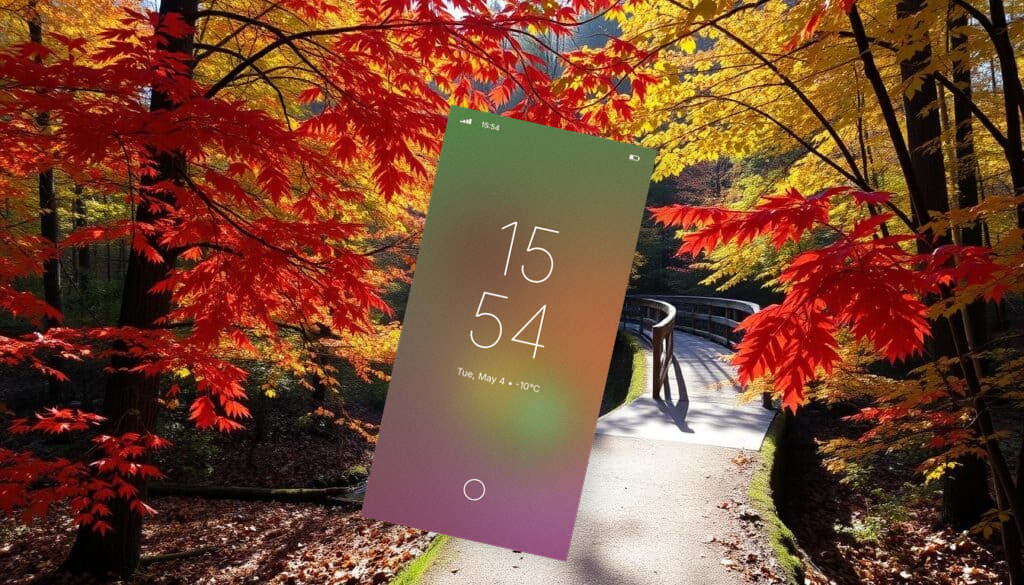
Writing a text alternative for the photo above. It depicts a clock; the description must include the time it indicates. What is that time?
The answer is 15:54
